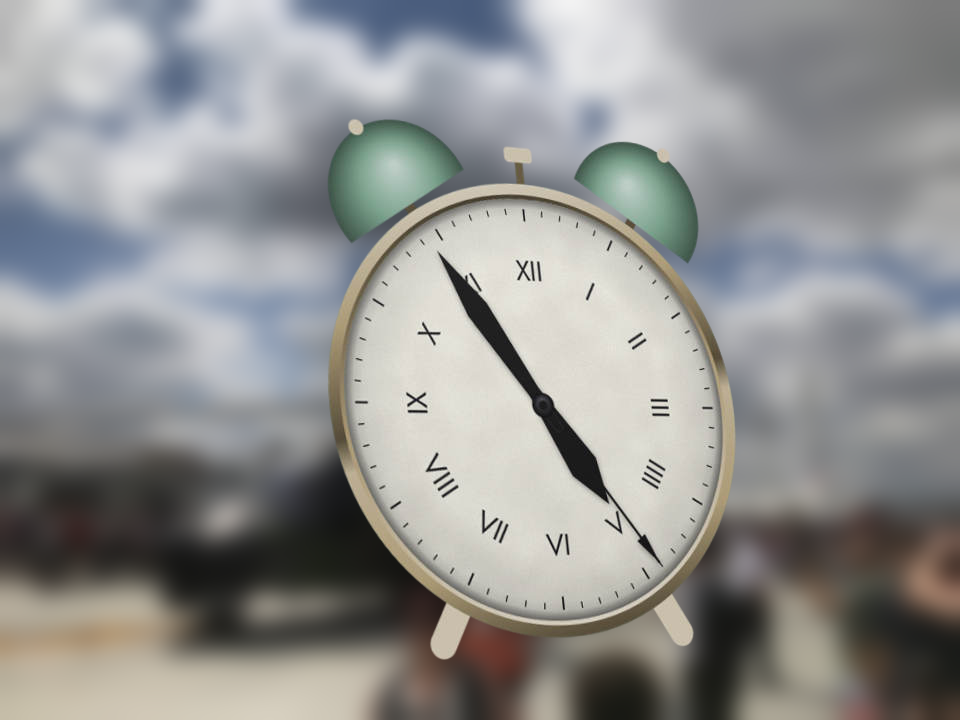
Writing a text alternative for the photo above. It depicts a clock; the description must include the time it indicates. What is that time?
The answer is 4:54:24
